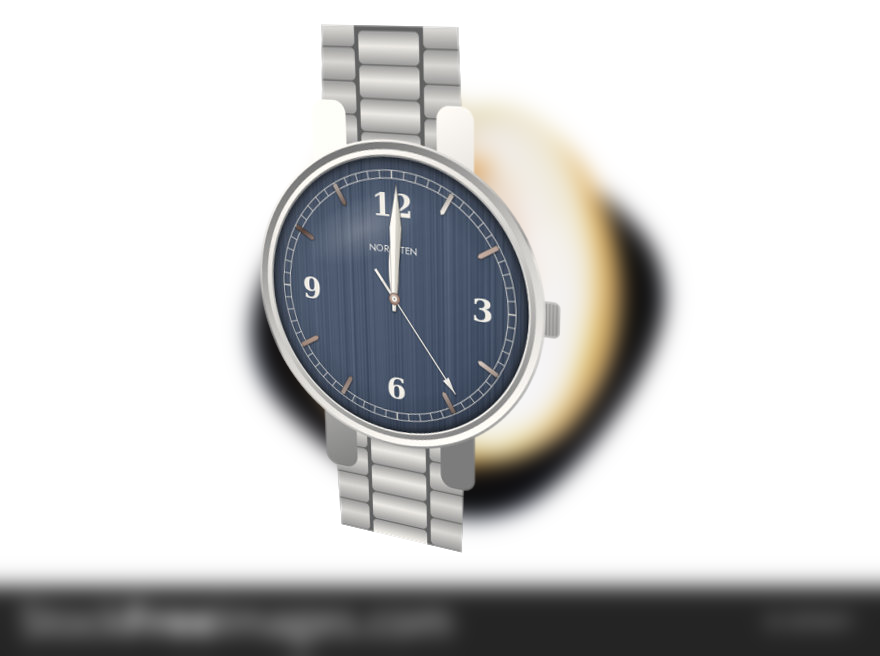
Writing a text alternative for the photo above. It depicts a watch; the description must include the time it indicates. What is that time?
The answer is 12:00:24
